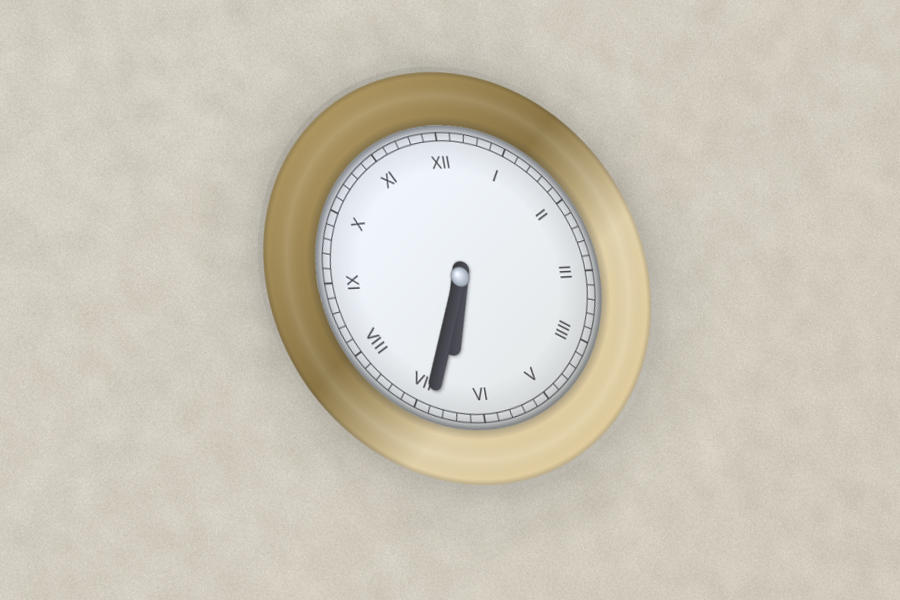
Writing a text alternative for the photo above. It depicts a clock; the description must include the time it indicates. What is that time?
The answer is 6:34
